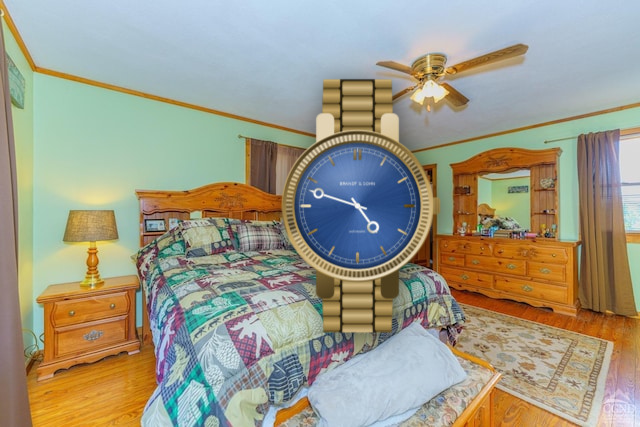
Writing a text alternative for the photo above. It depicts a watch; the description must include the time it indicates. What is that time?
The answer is 4:48
